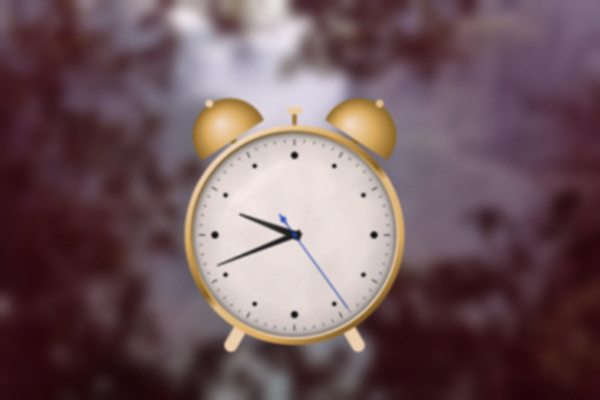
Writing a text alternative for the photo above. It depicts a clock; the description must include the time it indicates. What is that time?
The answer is 9:41:24
